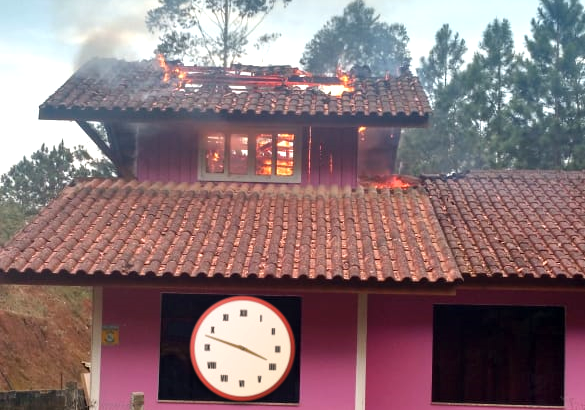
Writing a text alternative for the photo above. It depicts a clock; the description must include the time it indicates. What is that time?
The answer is 3:48
